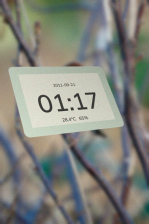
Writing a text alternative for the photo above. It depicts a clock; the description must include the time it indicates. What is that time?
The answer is 1:17
